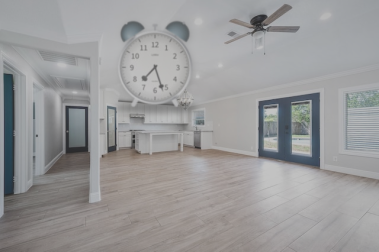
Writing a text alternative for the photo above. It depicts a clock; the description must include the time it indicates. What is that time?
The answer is 7:27
